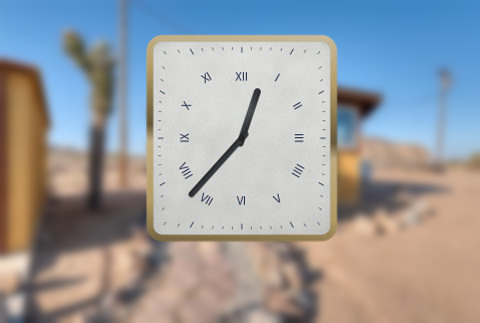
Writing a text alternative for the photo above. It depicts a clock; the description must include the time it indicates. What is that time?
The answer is 12:37
